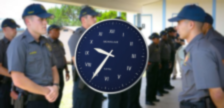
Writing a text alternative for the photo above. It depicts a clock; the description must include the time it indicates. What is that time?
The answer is 9:35
